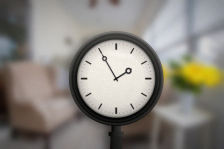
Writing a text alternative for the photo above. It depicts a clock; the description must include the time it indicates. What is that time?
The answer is 1:55
